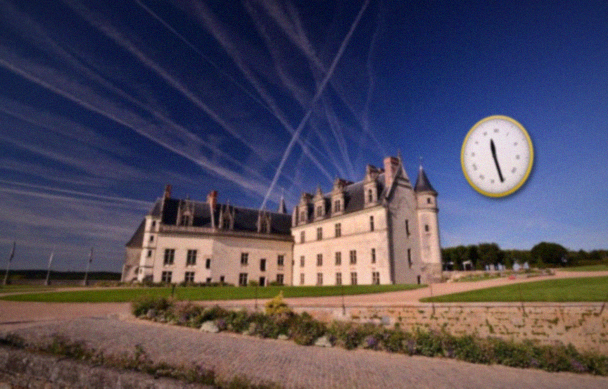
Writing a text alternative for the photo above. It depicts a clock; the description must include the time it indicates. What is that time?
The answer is 11:26
